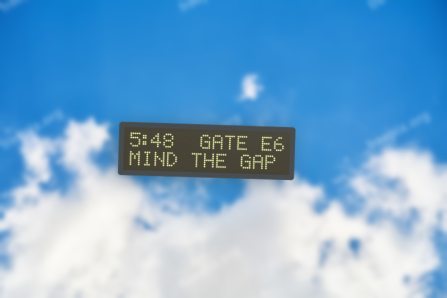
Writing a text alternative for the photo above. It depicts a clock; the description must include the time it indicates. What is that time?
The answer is 5:48
